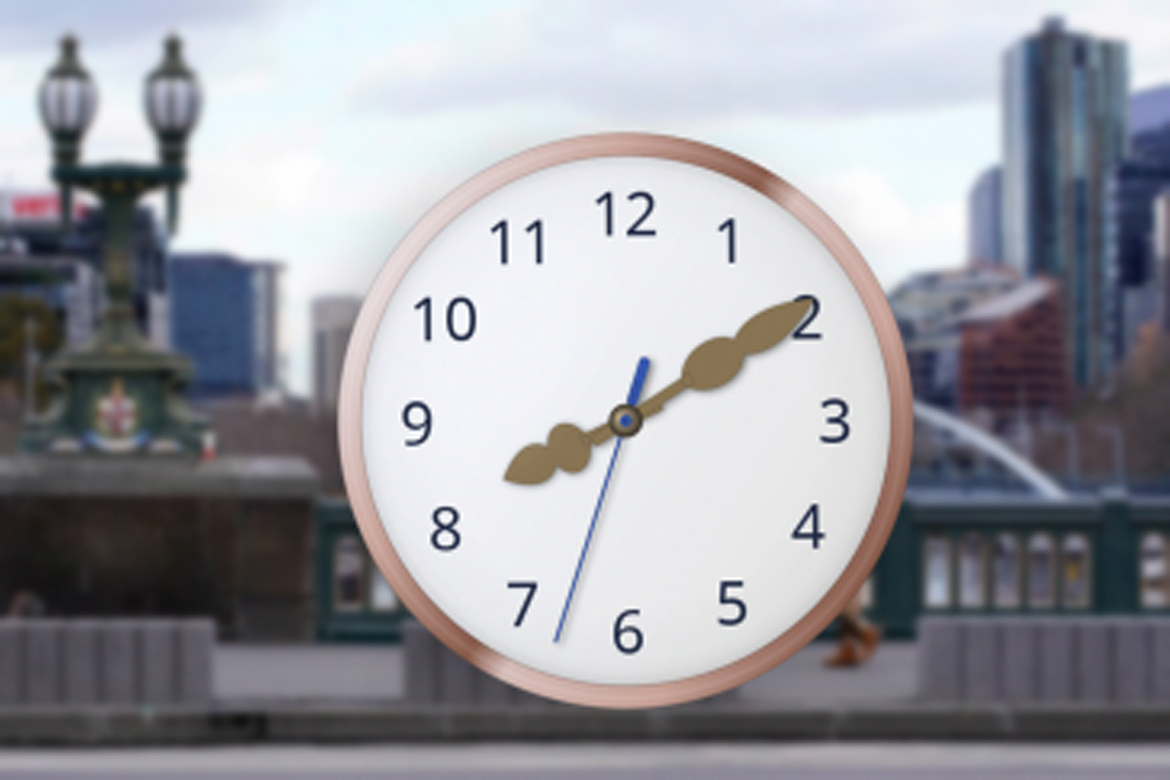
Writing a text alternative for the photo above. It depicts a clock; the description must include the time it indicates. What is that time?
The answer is 8:09:33
